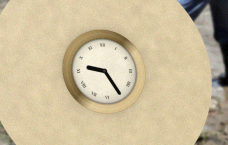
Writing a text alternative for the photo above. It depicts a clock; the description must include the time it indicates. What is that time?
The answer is 9:25
